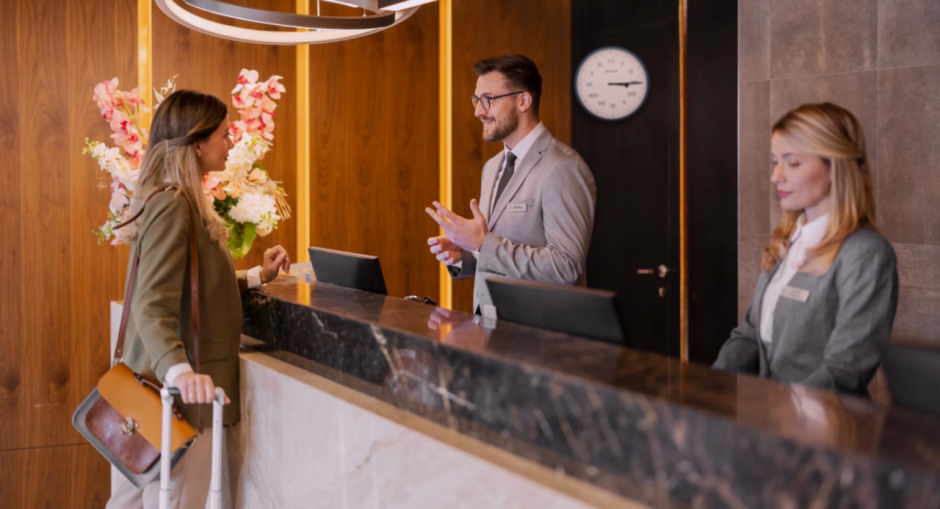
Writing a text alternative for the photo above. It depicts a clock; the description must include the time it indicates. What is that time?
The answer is 3:15
